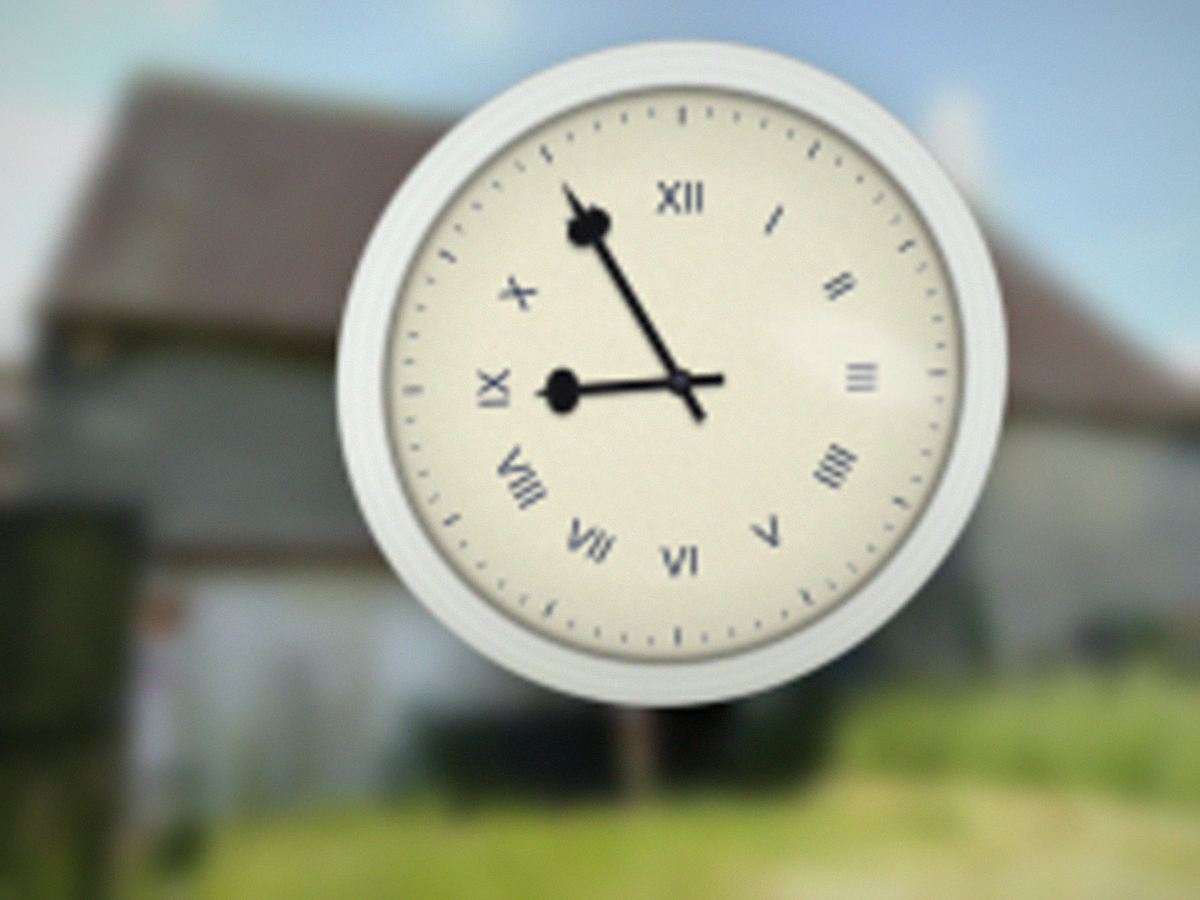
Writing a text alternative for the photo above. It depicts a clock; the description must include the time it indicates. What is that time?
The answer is 8:55
